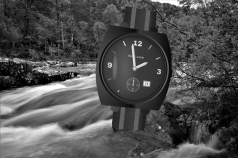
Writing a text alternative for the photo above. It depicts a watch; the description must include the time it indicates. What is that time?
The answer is 1:58
